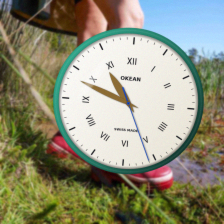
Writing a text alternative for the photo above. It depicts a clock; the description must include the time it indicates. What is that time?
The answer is 10:48:26
